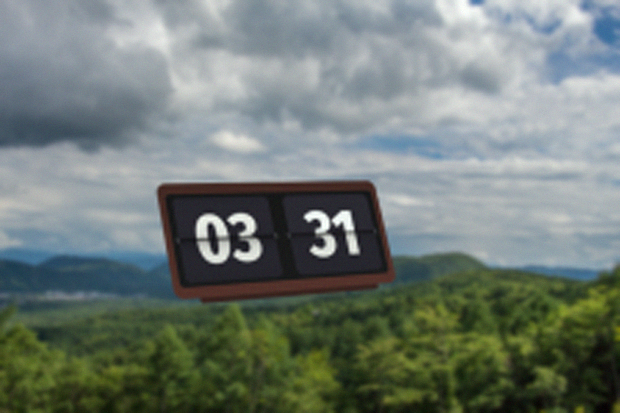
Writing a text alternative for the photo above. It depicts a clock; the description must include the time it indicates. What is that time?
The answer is 3:31
